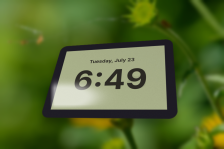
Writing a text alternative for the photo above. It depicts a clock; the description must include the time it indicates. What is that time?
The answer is 6:49
